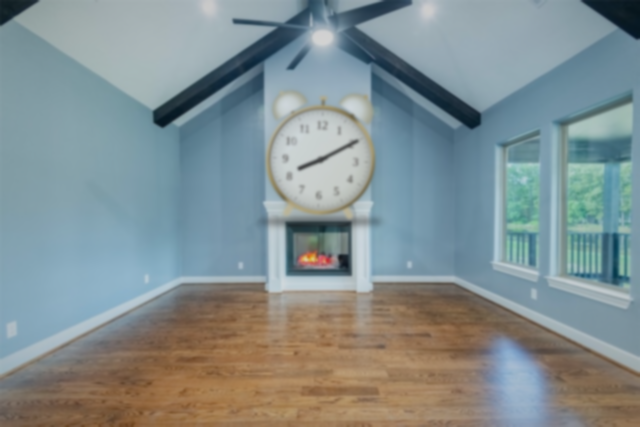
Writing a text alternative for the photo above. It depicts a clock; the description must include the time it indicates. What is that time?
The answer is 8:10
